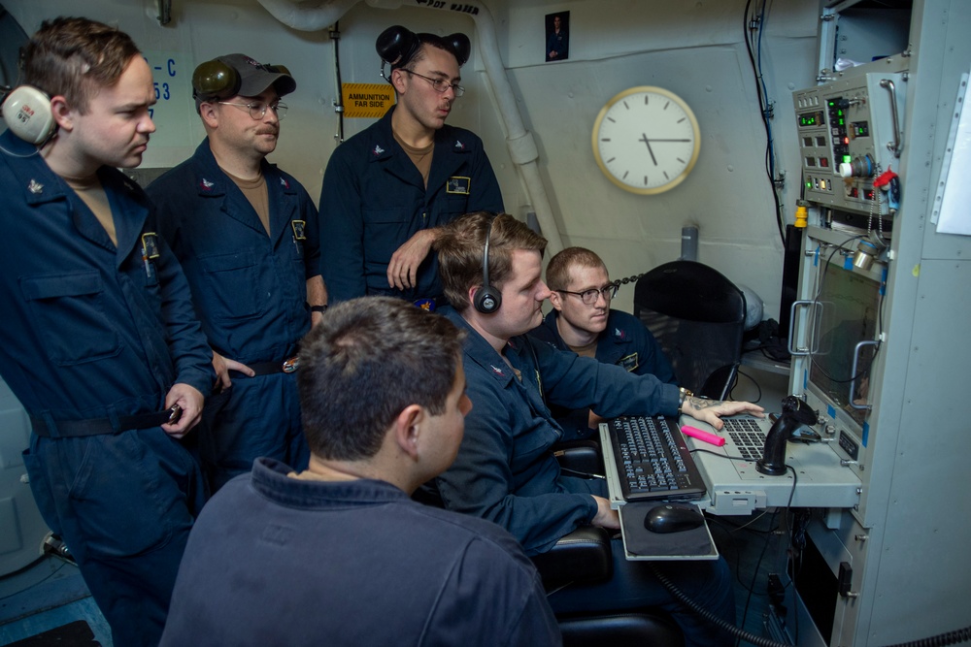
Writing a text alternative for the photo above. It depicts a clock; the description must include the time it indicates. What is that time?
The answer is 5:15
